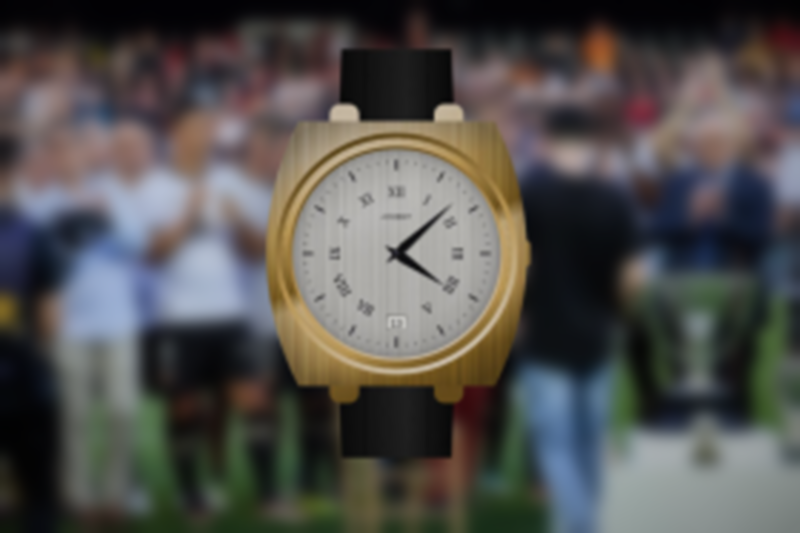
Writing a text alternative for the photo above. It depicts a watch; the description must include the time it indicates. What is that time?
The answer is 4:08
